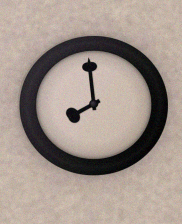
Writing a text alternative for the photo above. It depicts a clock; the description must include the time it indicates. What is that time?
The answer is 7:59
